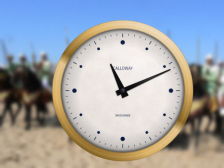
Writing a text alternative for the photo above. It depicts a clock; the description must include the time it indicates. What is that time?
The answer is 11:11
